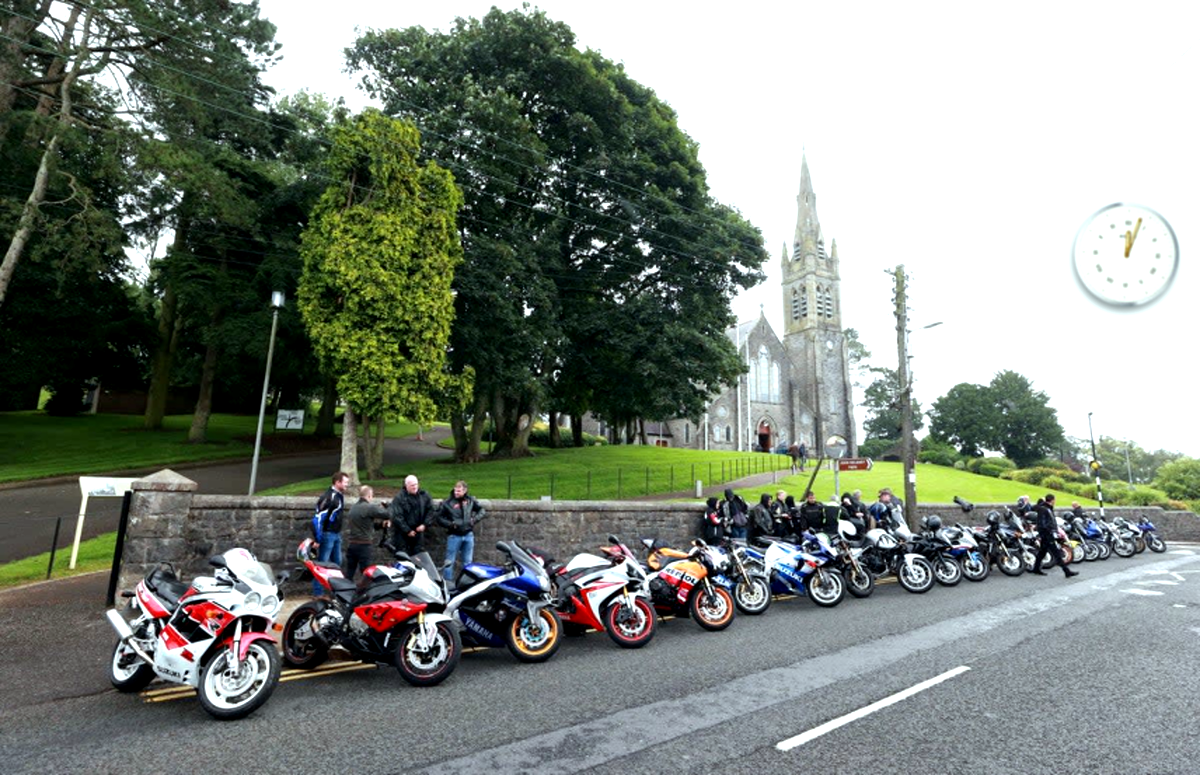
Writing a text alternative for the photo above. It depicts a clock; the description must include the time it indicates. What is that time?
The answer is 12:03
